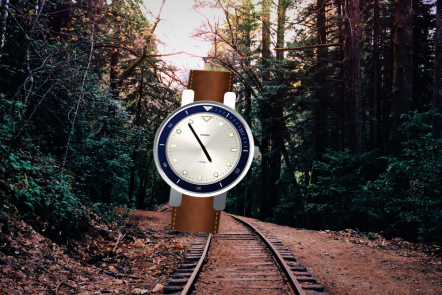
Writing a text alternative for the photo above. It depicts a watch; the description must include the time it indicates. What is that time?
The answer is 4:54
